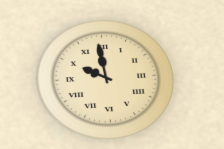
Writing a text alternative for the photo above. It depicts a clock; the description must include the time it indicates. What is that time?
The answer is 9:59
